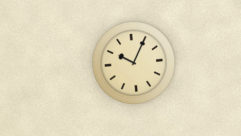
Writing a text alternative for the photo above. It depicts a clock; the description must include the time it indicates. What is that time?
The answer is 10:05
